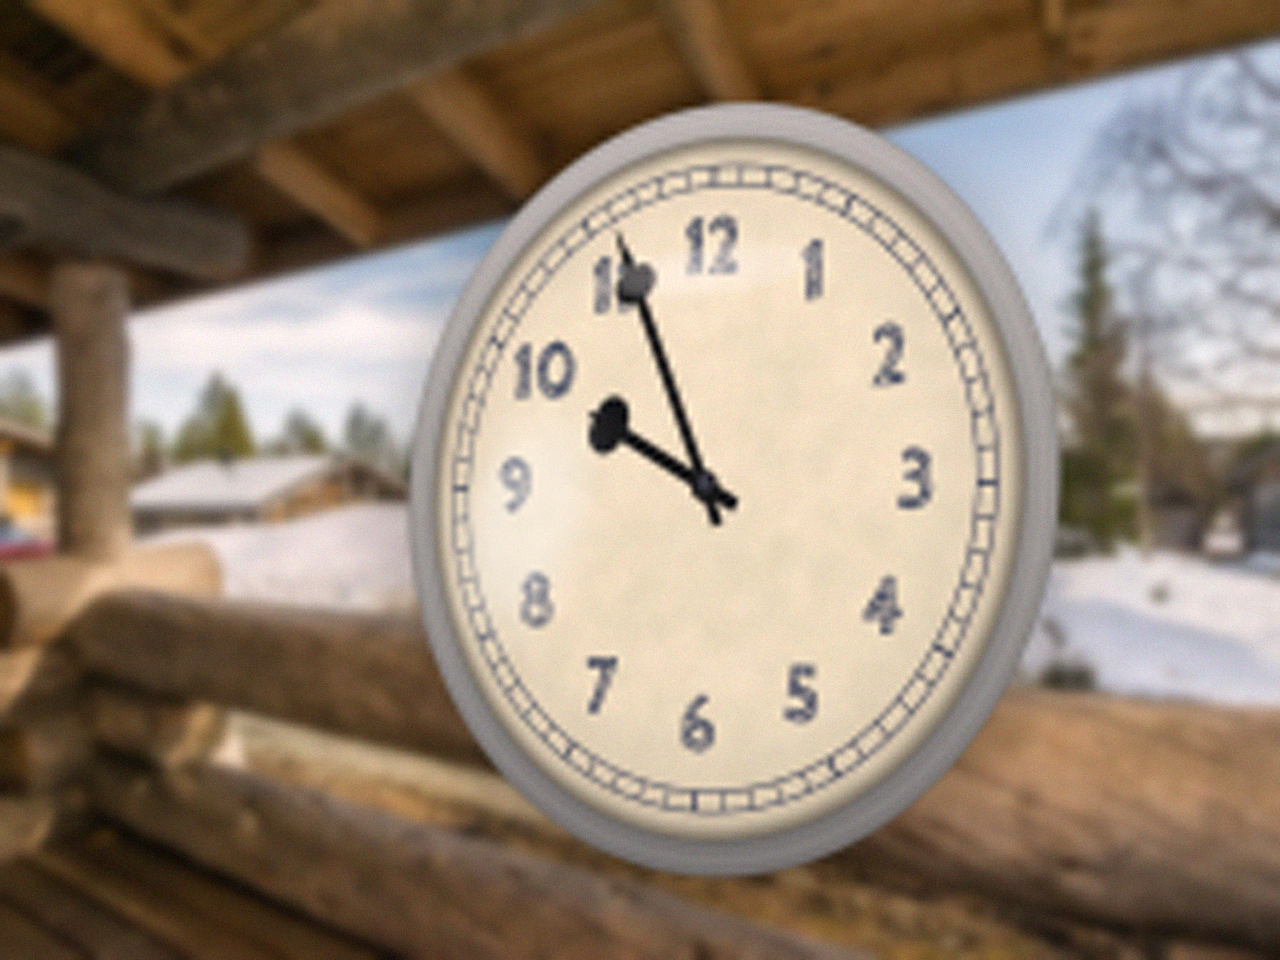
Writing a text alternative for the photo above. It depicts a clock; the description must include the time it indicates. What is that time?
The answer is 9:56
